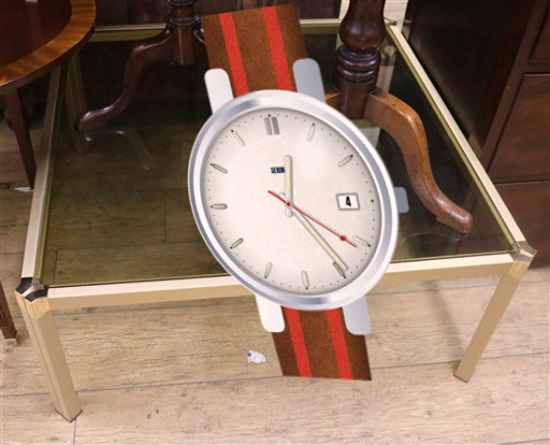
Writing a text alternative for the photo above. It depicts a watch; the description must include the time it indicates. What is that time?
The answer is 12:24:21
